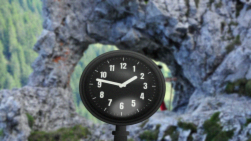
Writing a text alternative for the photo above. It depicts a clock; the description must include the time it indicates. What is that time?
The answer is 1:47
